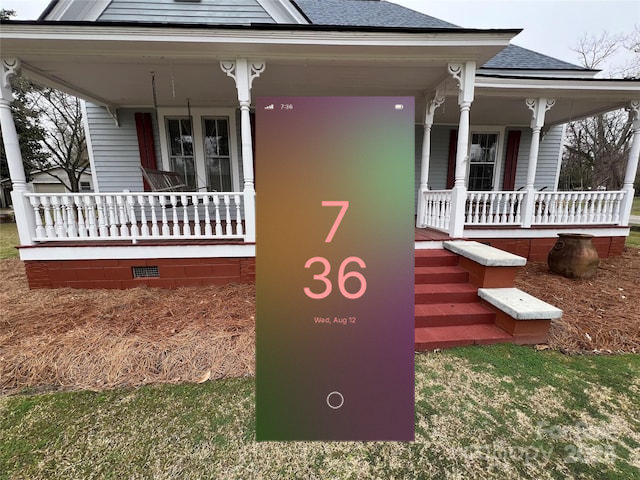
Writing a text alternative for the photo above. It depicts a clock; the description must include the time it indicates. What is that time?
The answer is 7:36
